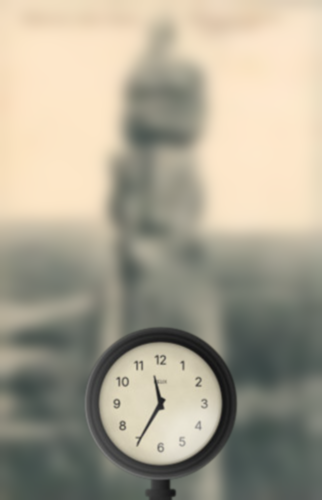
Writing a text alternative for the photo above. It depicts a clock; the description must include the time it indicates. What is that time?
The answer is 11:35
